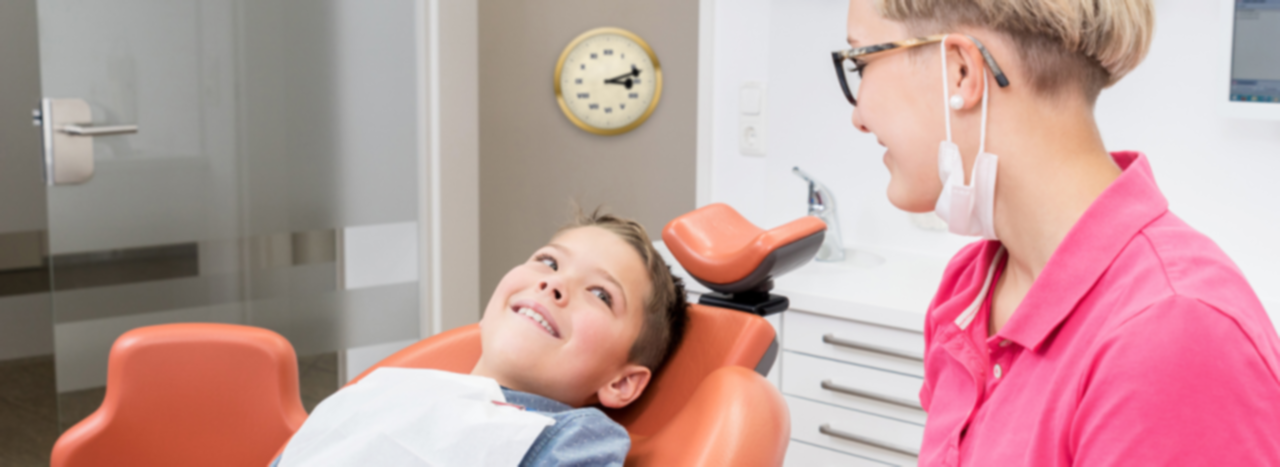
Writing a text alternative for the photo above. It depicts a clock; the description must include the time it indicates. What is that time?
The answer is 3:12
